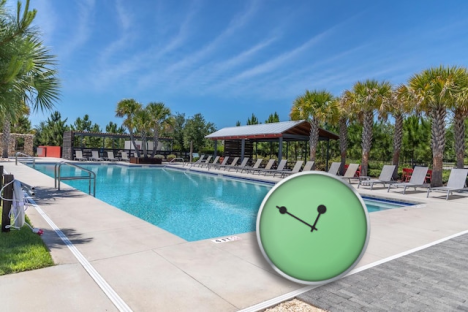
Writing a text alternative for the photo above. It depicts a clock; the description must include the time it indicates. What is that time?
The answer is 12:50
